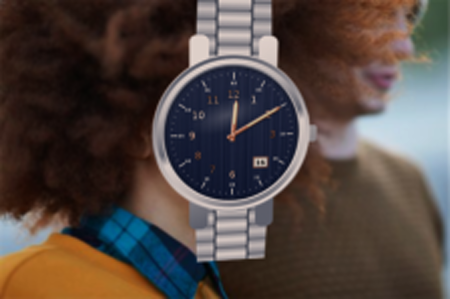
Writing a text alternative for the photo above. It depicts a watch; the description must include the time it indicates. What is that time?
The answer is 12:10
